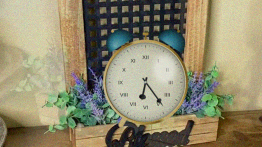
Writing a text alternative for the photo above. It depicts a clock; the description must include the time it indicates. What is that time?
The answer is 6:24
